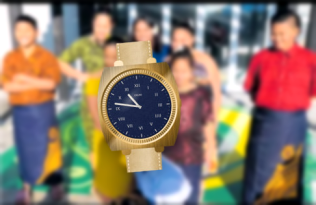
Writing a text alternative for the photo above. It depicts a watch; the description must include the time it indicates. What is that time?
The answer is 10:47
